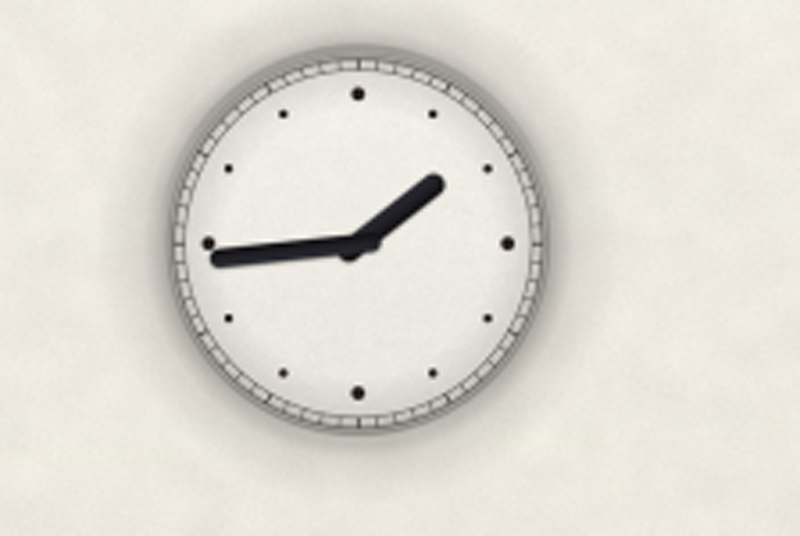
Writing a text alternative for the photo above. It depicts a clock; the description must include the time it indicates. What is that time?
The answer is 1:44
